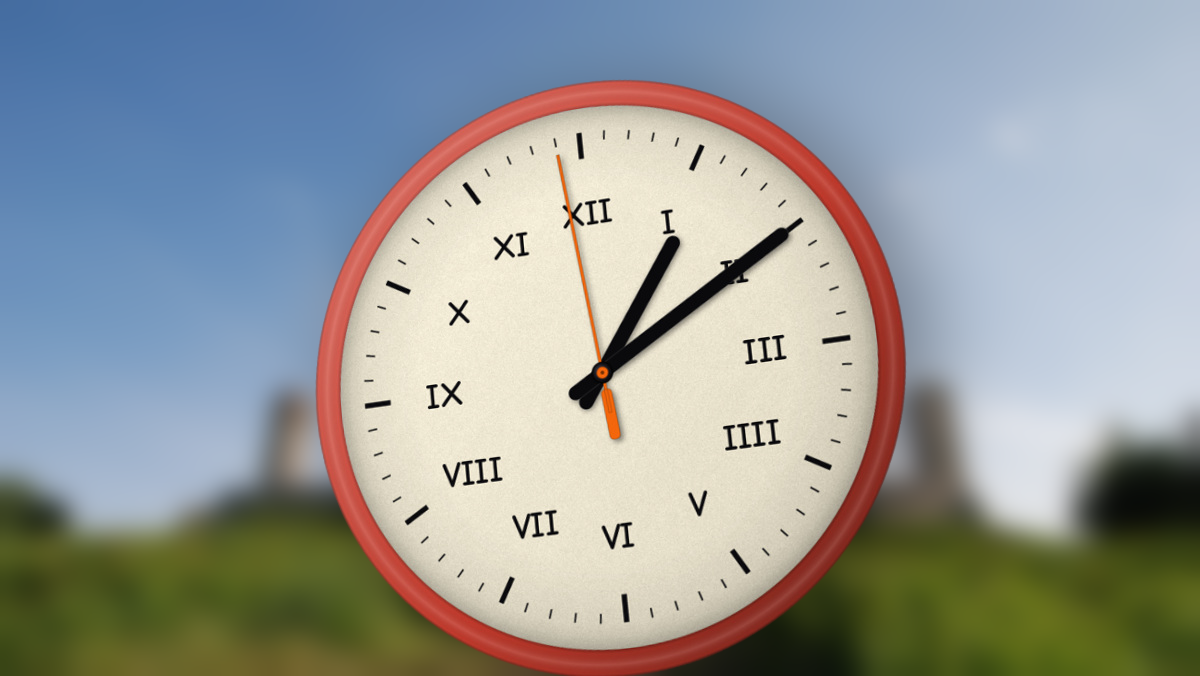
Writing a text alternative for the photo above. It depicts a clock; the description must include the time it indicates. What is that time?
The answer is 1:09:59
